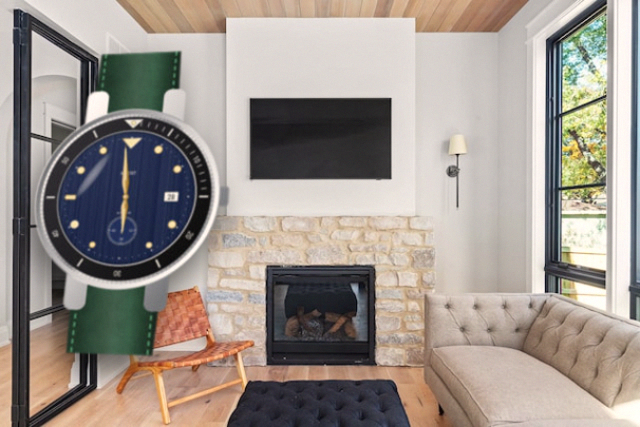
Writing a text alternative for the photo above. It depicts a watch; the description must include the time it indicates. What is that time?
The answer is 5:59
